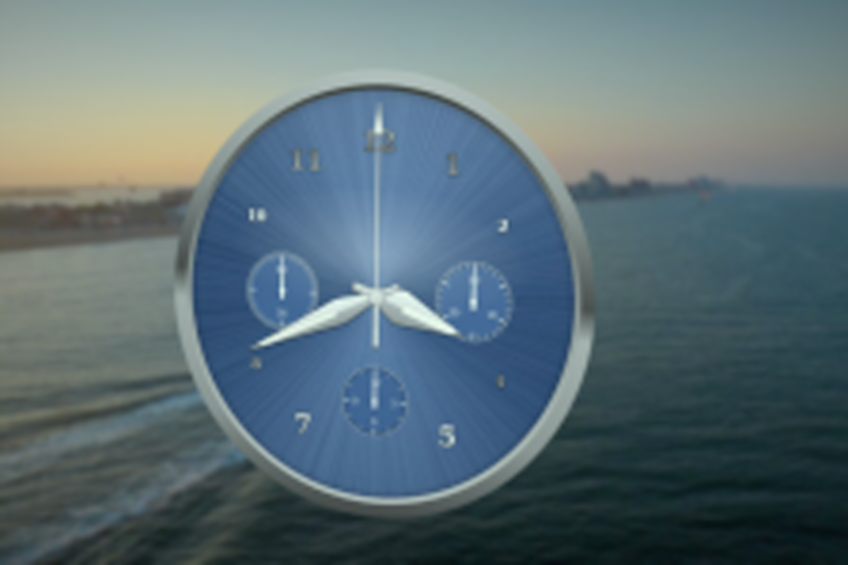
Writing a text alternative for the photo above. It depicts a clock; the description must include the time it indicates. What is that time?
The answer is 3:41
